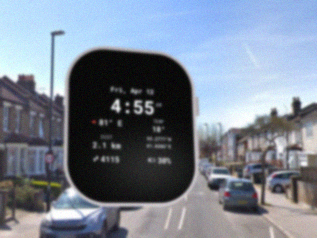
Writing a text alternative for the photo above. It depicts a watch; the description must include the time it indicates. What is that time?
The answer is 4:55
